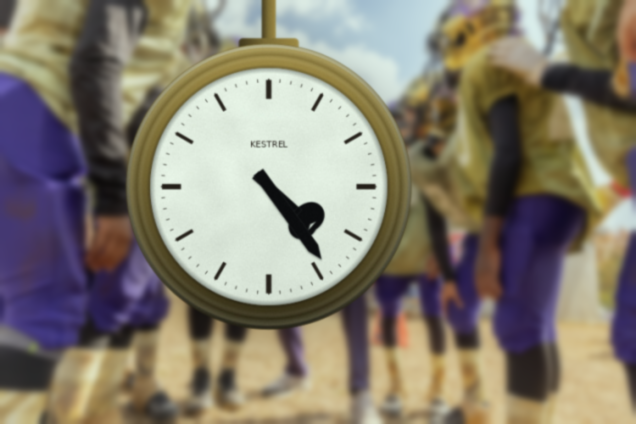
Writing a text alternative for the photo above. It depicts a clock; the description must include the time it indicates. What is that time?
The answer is 4:24
